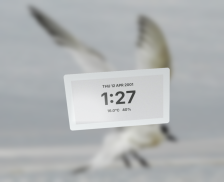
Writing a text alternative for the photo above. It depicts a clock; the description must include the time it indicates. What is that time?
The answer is 1:27
